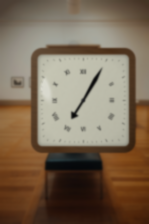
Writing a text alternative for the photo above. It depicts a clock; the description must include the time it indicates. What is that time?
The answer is 7:05
